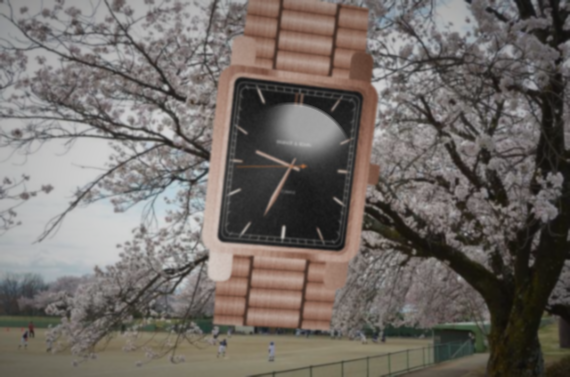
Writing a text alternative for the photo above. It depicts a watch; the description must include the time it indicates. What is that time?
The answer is 9:33:44
